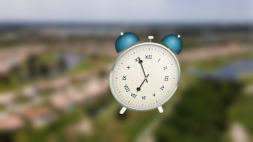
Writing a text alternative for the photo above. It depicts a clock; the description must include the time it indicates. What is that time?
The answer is 6:56
